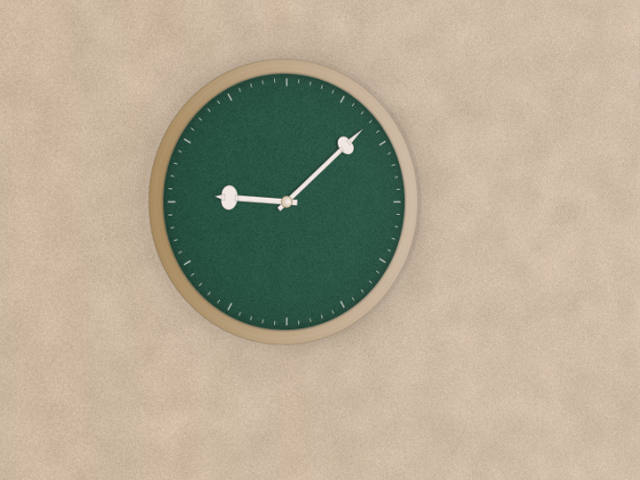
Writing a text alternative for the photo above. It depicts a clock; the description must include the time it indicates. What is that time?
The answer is 9:08
